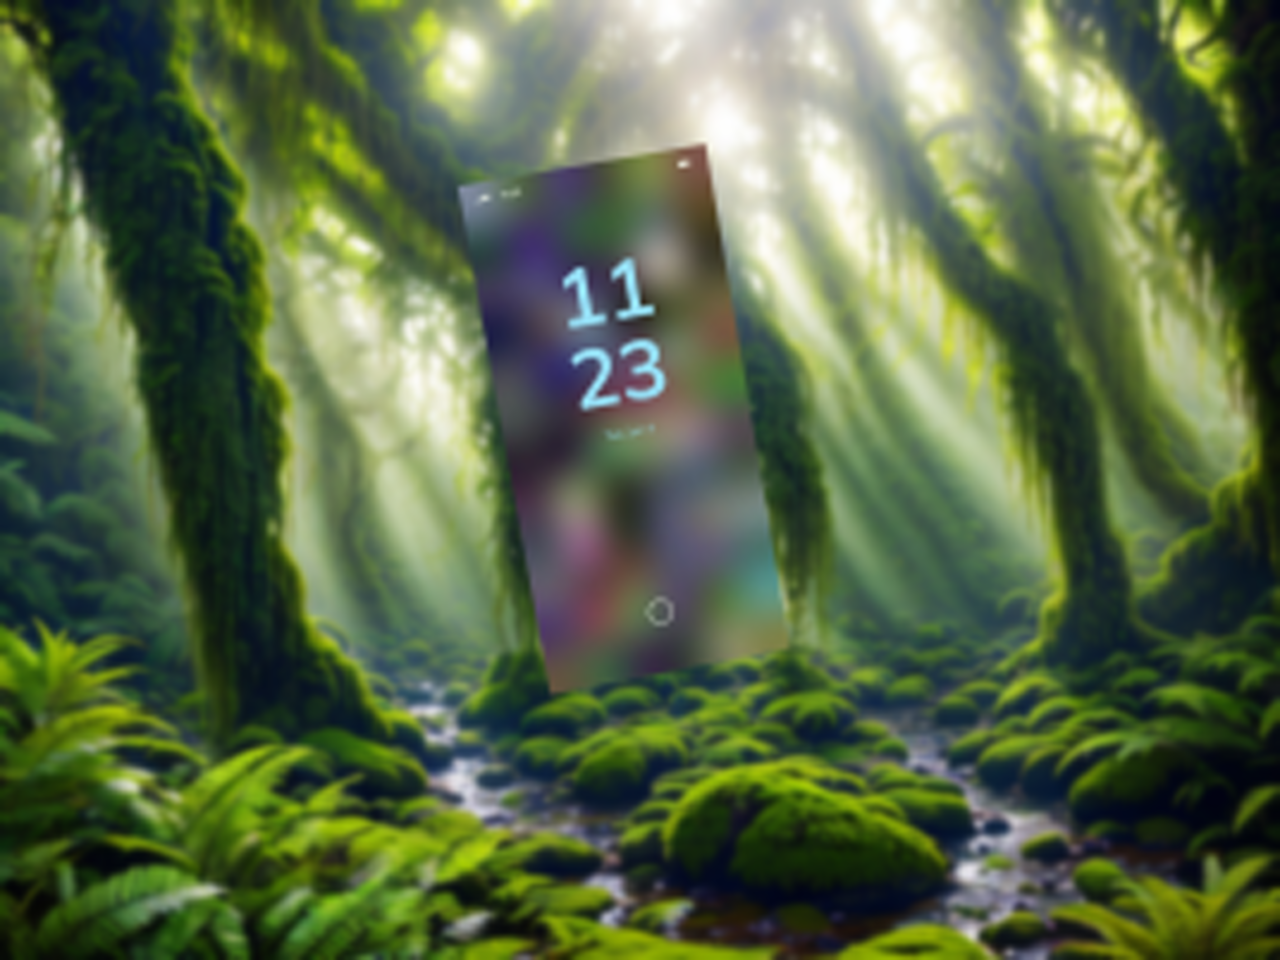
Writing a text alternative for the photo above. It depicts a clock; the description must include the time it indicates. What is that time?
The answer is 11:23
